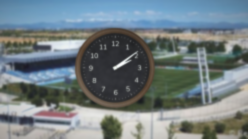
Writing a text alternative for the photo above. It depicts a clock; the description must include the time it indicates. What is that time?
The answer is 2:09
